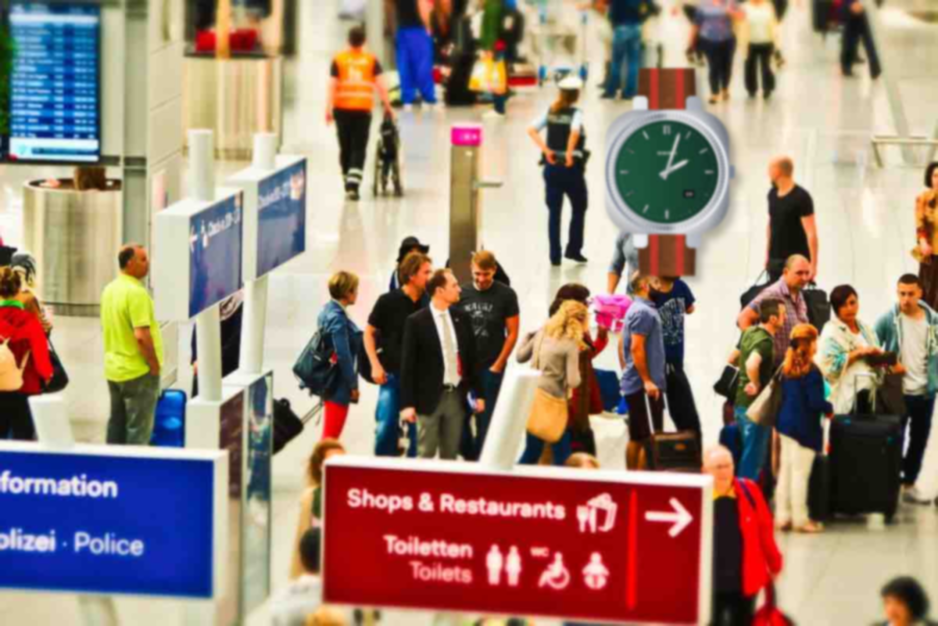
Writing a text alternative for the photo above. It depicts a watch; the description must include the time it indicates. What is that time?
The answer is 2:03
